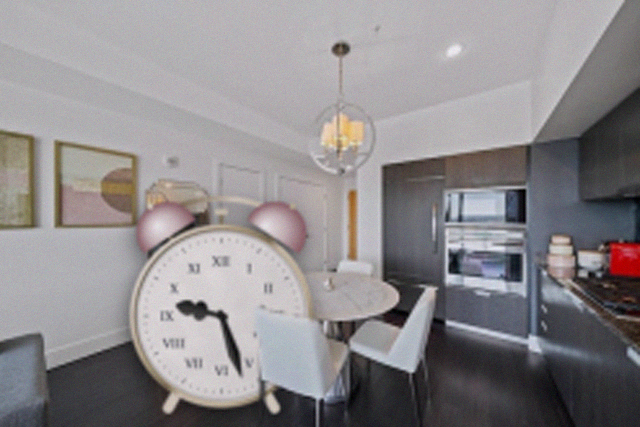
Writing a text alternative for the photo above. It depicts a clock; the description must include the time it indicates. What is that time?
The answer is 9:27
